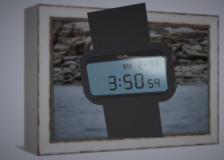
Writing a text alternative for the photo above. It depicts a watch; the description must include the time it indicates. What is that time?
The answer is 3:50:59
